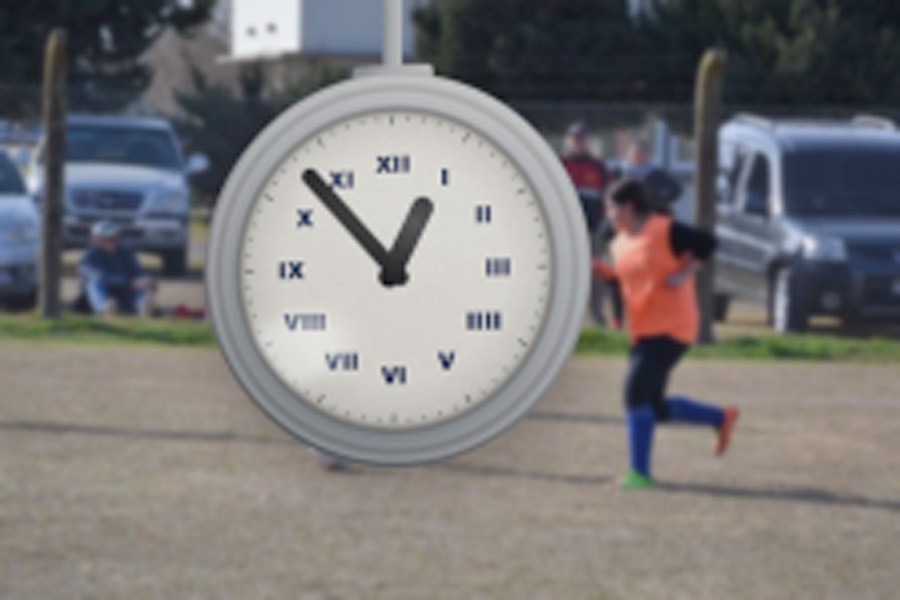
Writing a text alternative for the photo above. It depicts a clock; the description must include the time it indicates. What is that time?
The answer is 12:53
